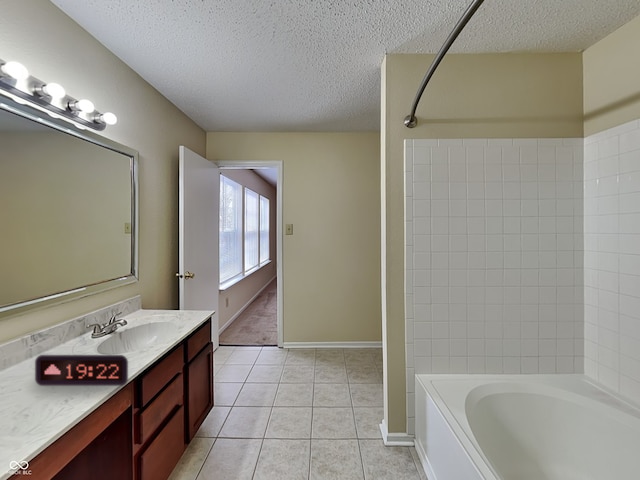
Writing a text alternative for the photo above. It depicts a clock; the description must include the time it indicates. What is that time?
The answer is 19:22
